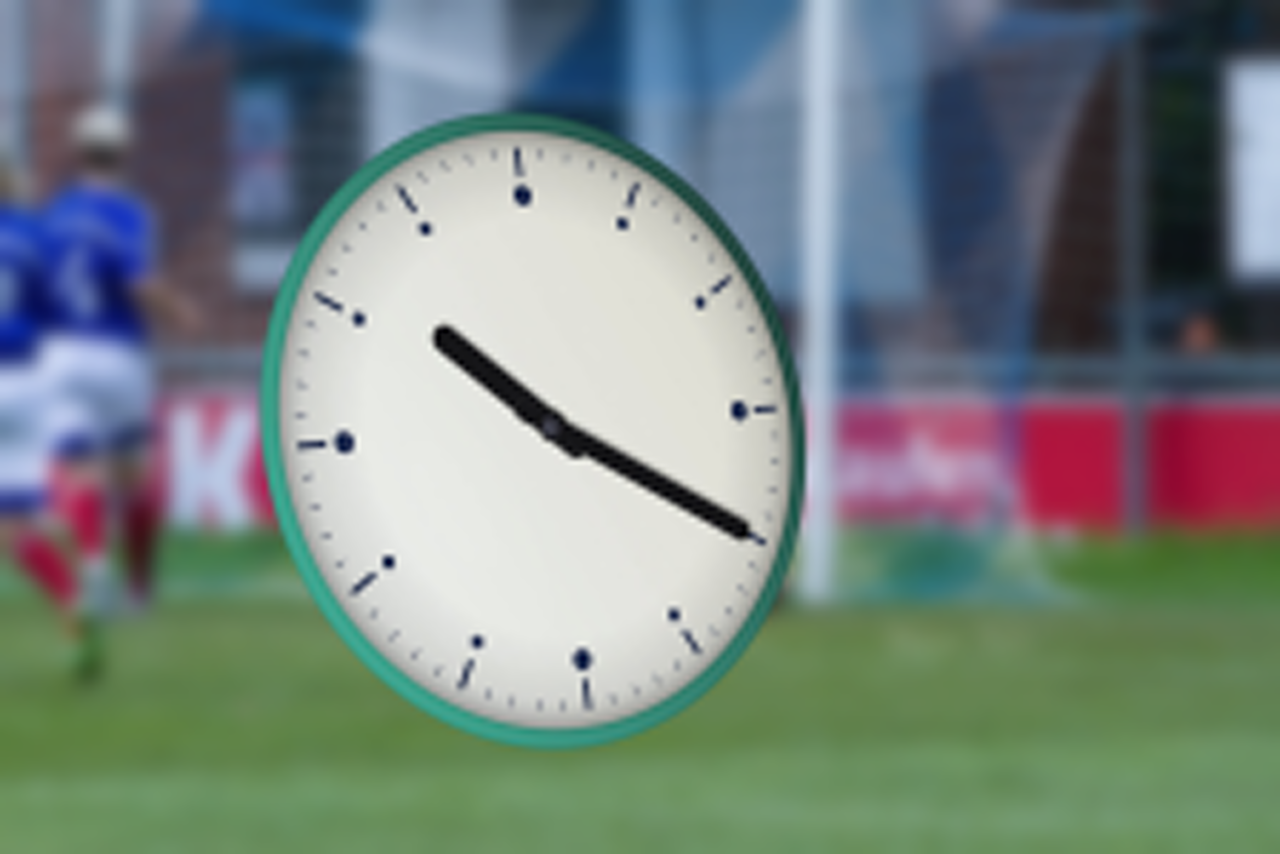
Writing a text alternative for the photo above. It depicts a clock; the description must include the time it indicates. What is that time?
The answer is 10:20
